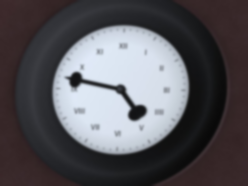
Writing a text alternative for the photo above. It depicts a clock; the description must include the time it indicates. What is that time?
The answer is 4:47
